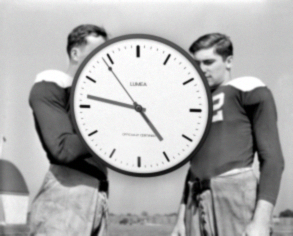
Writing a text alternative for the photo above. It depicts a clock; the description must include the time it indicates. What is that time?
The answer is 4:46:54
